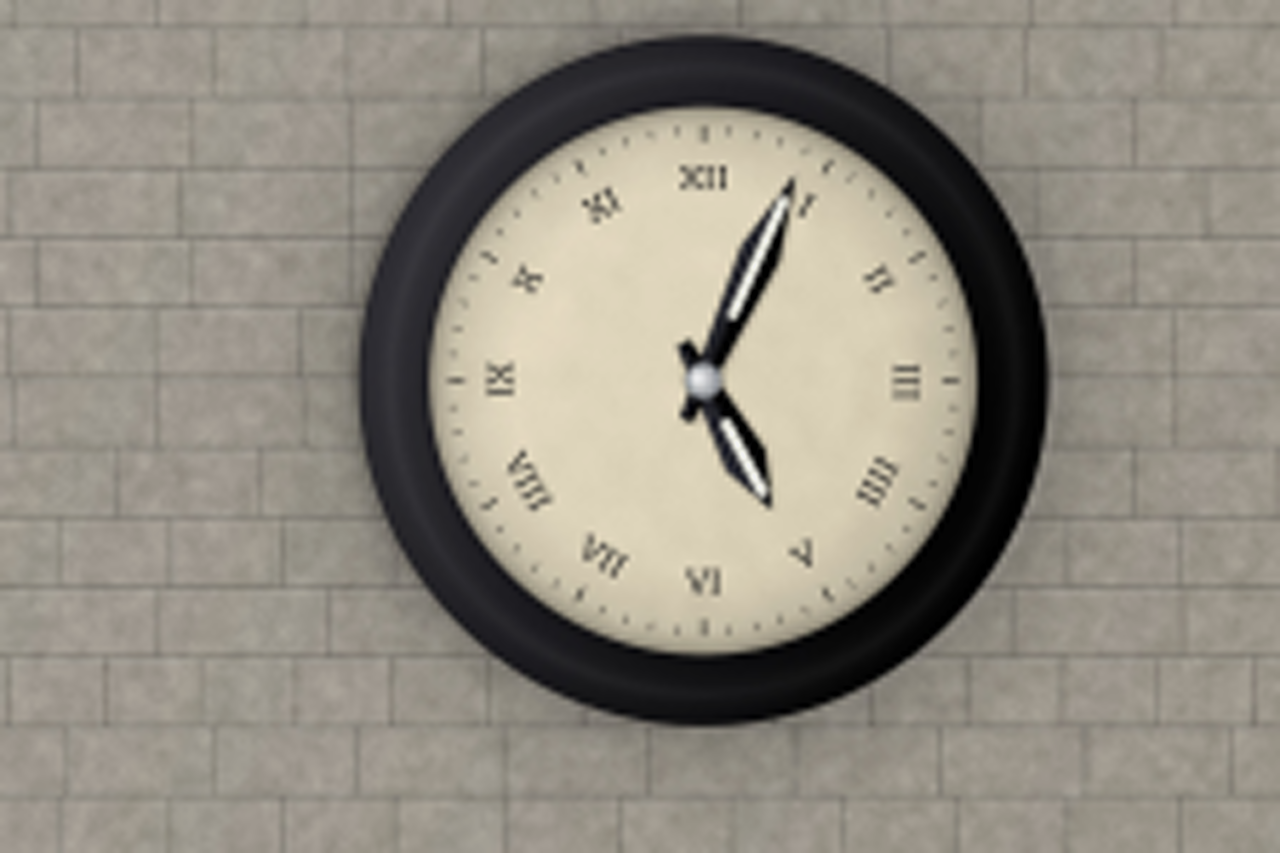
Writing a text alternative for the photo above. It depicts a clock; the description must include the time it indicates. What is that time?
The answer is 5:04
